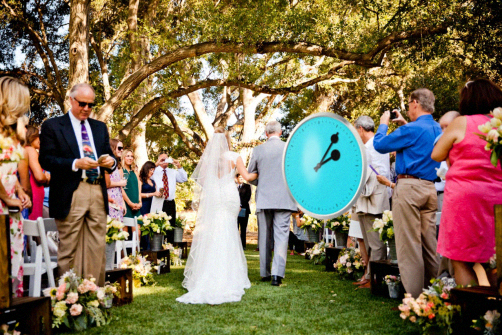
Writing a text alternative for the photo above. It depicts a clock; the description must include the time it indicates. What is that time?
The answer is 2:06
